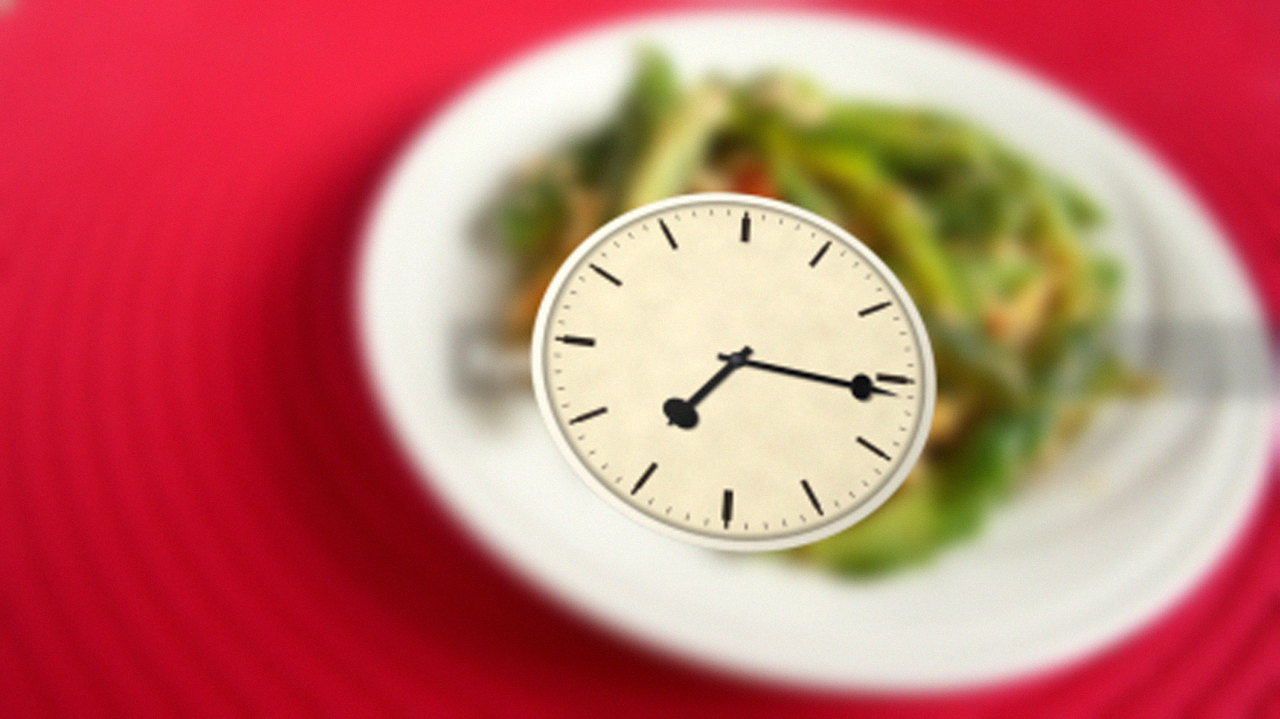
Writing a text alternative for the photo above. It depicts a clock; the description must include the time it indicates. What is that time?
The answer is 7:16
